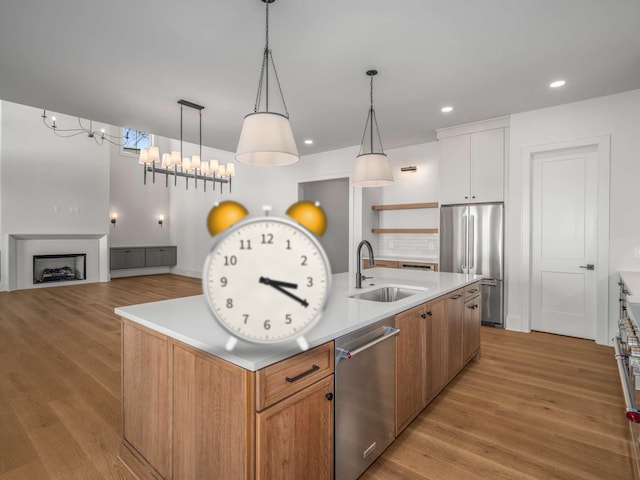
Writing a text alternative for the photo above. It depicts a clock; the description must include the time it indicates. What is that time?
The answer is 3:20
